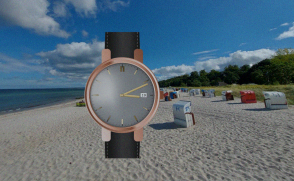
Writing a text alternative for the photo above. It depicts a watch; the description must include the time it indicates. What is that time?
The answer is 3:11
